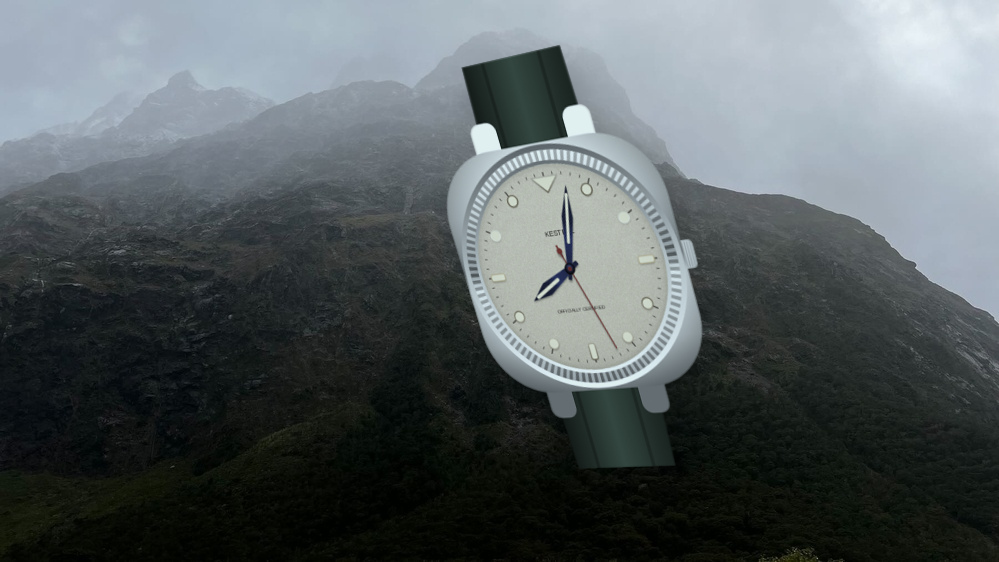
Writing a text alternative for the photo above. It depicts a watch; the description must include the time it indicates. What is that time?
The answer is 8:02:27
